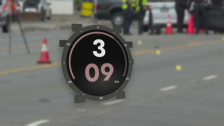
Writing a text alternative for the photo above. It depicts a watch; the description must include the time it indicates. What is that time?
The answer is 3:09
